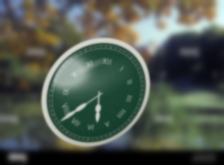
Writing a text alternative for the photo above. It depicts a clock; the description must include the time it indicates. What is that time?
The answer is 5:38
